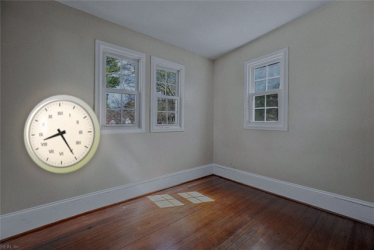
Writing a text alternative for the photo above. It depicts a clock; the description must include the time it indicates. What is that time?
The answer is 8:25
